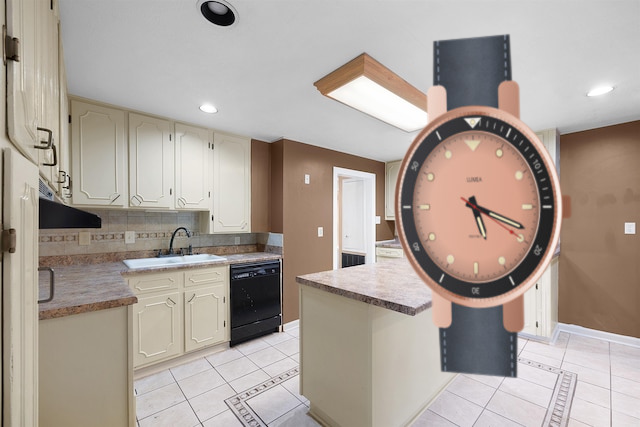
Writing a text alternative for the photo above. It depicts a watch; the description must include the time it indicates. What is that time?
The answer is 5:18:20
